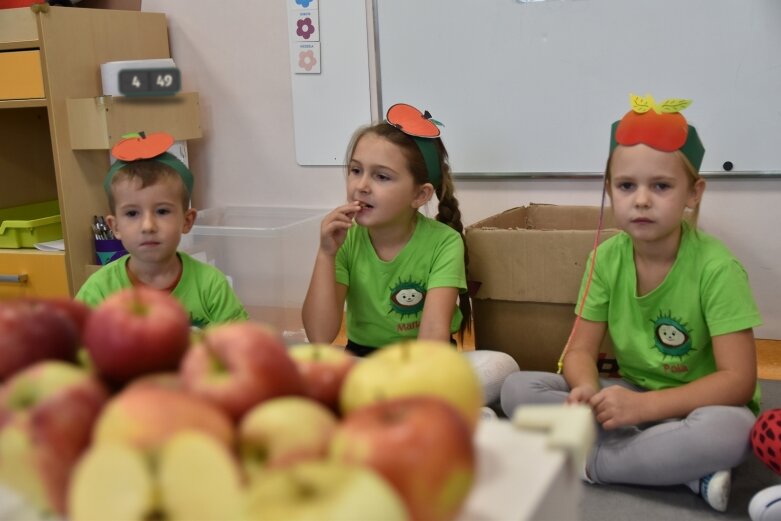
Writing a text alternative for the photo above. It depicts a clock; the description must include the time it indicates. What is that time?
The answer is 4:49
